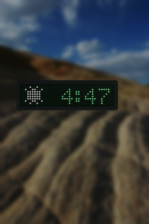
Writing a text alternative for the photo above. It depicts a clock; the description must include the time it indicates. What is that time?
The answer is 4:47
